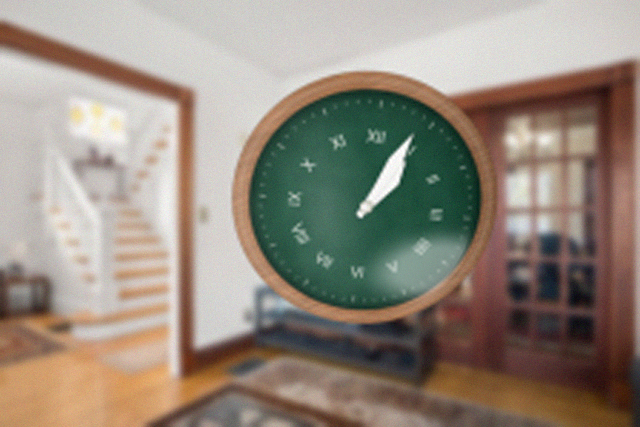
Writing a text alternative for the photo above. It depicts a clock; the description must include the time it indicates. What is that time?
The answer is 1:04
